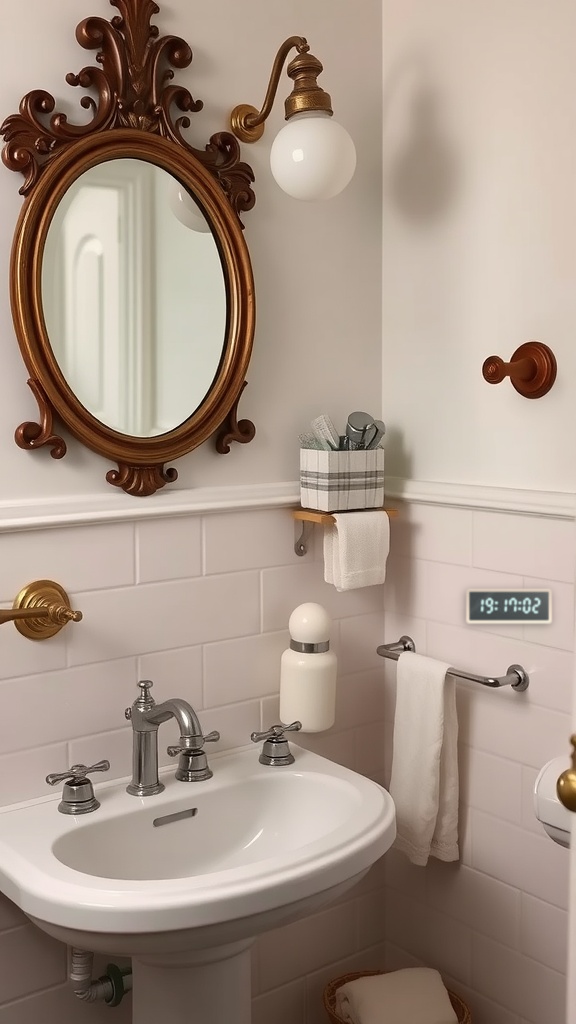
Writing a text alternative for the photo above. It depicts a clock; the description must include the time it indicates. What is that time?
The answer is 19:17:02
